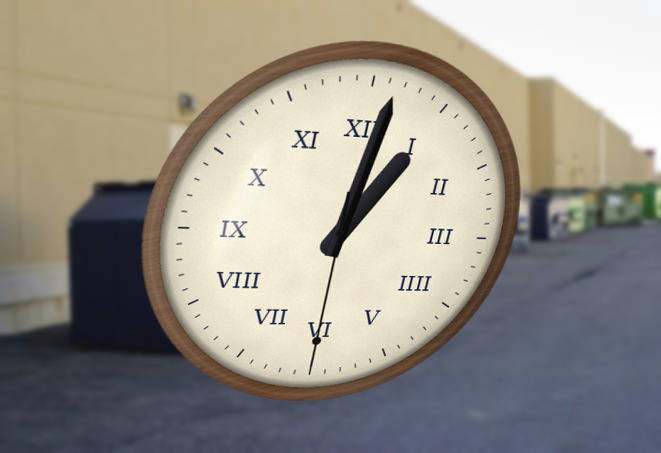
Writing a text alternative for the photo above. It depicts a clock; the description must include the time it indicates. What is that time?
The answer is 1:01:30
